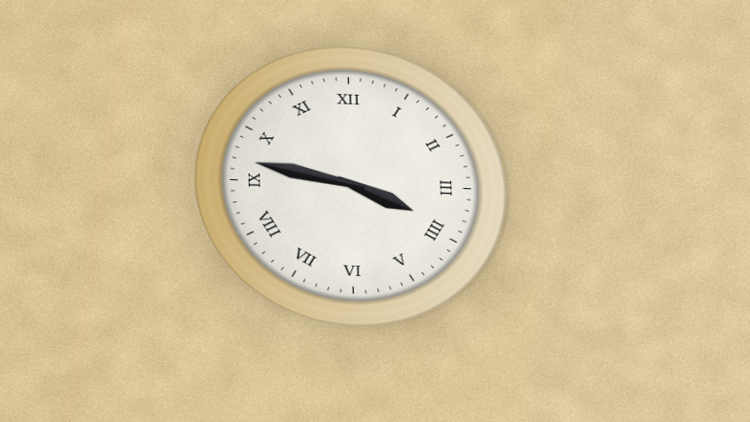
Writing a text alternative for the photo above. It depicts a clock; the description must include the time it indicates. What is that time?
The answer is 3:47
